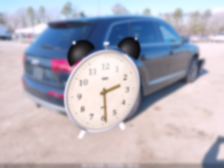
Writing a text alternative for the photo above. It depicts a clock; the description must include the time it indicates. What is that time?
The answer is 2:29
